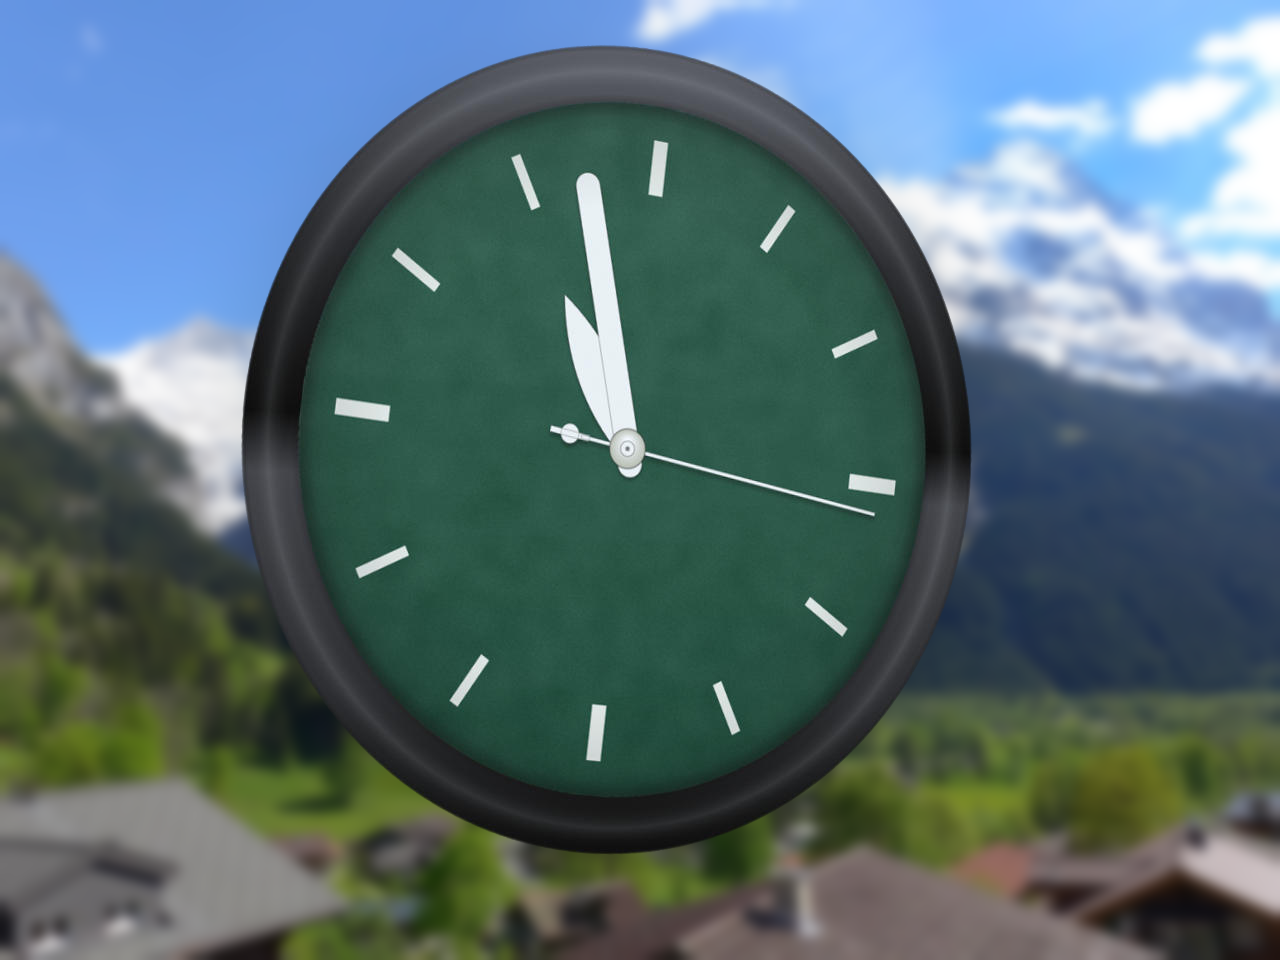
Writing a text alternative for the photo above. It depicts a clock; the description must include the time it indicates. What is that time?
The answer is 10:57:16
